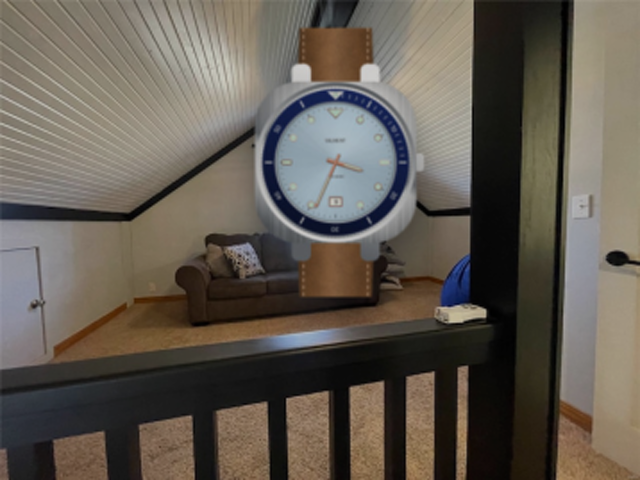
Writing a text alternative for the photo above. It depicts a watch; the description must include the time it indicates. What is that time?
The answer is 3:34
